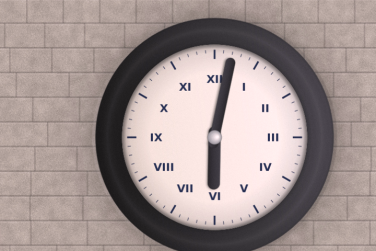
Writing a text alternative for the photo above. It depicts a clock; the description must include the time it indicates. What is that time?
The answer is 6:02
